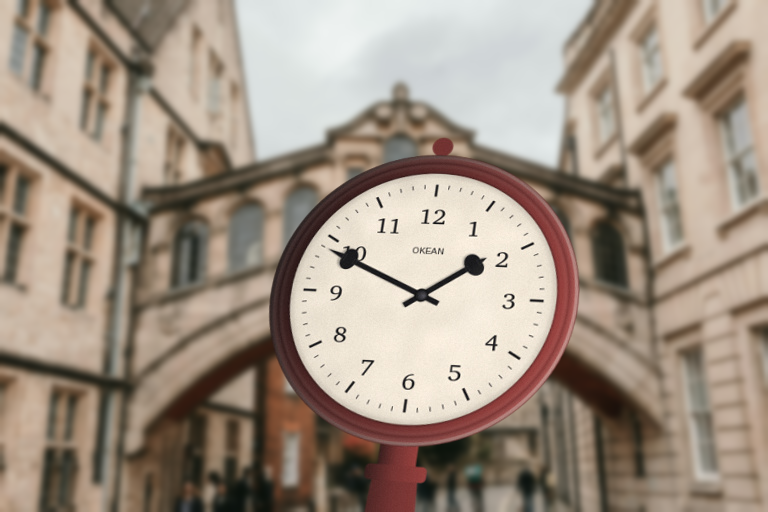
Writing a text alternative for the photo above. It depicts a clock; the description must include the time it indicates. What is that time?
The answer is 1:49
